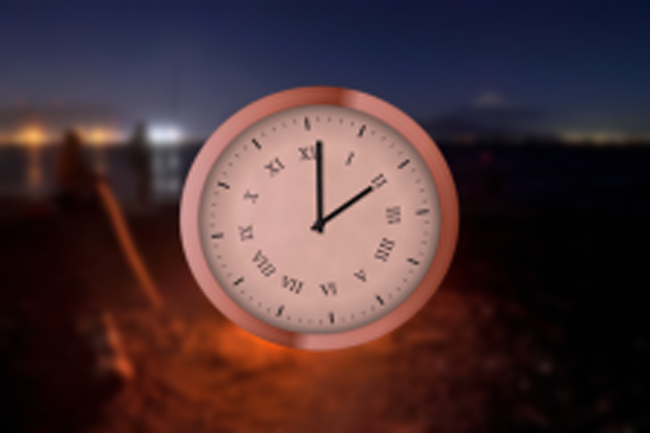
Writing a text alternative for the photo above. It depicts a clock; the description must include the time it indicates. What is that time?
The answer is 2:01
